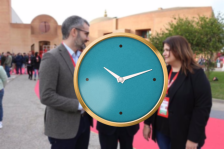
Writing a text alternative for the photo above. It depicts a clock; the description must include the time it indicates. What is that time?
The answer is 10:12
